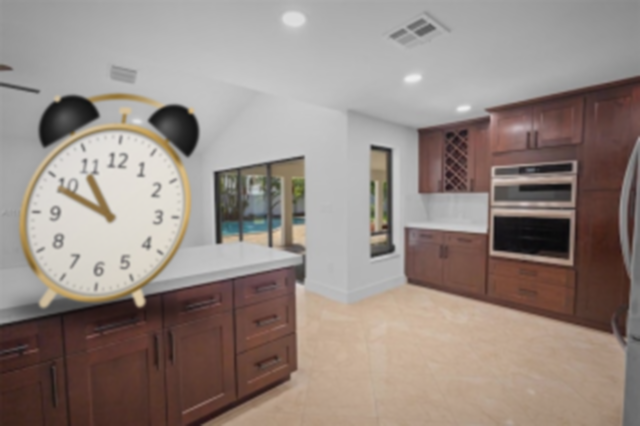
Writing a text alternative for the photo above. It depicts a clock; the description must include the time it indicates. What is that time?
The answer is 10:49
